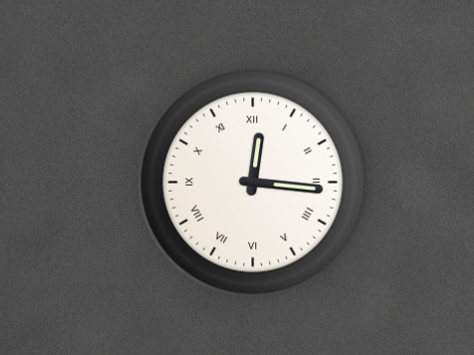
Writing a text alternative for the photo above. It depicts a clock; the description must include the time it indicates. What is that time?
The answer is 12:16
